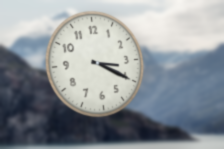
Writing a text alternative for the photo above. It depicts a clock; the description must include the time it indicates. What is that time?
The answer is 3:20
